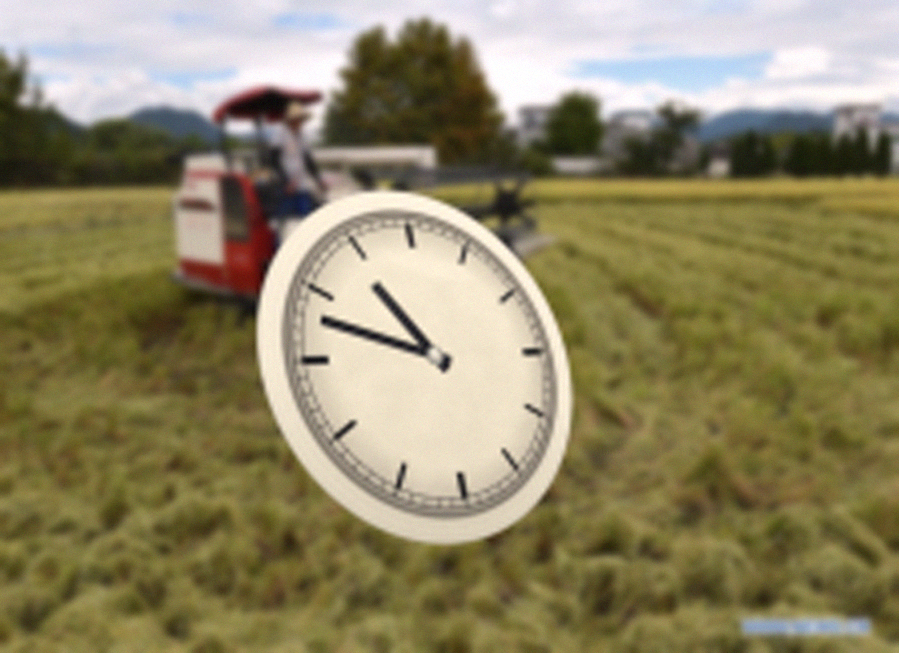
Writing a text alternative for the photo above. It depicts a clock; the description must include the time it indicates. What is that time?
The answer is 10:48
